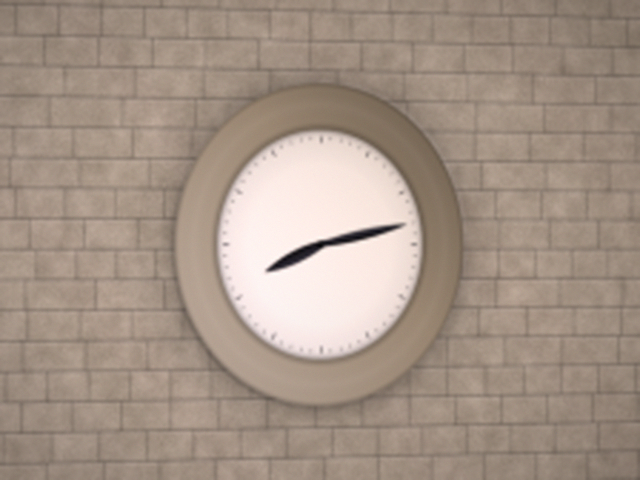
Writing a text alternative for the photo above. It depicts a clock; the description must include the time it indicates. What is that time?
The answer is 8:13
